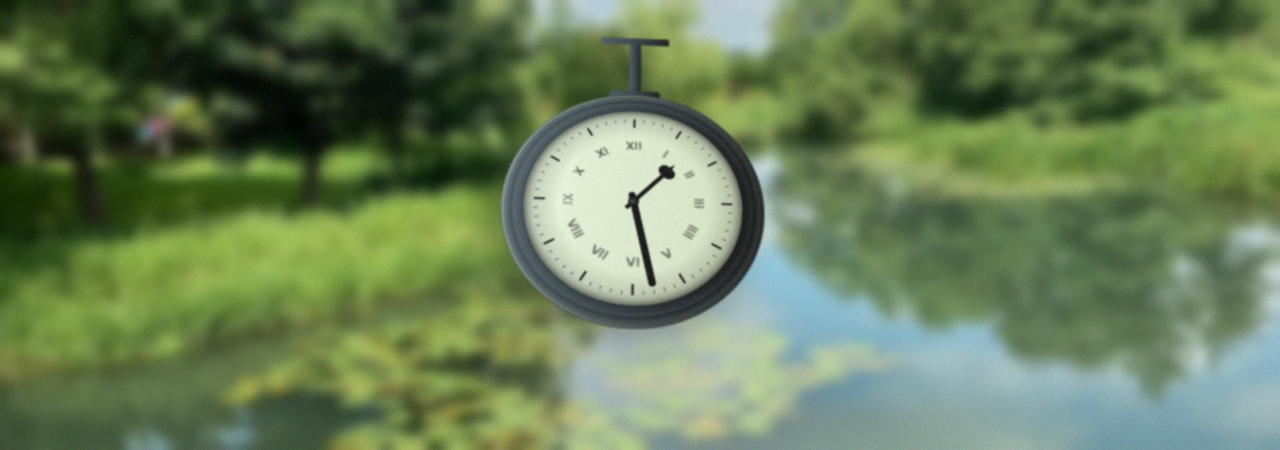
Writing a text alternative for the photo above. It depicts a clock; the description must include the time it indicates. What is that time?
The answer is 1:28
